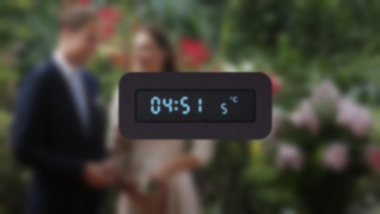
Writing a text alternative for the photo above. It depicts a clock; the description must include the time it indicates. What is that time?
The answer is 4:51
